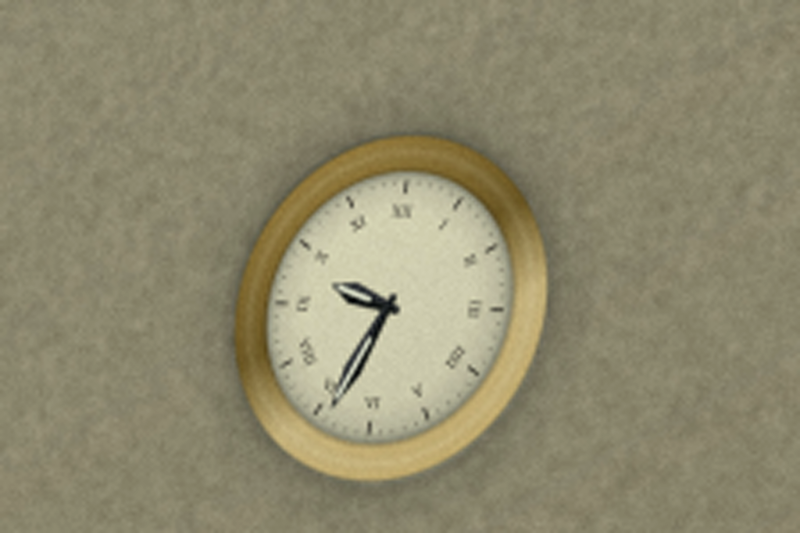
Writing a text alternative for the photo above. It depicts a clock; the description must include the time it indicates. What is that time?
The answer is 9:34
